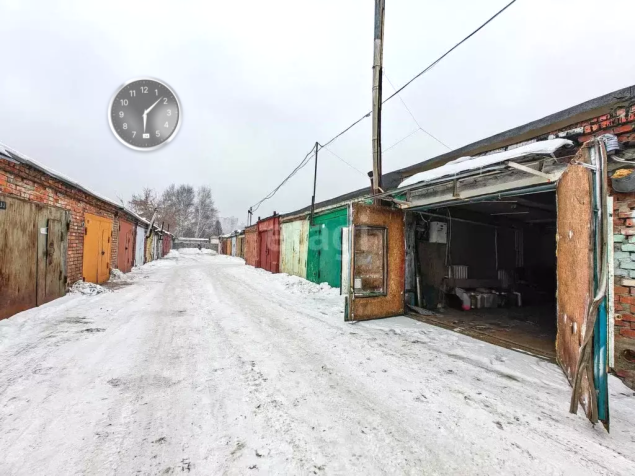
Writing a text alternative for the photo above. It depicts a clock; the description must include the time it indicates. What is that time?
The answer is 6:08
